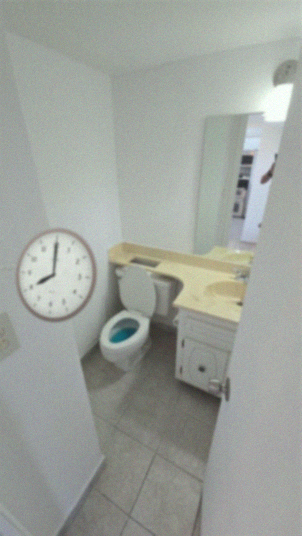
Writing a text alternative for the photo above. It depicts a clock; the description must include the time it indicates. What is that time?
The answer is 8:00
